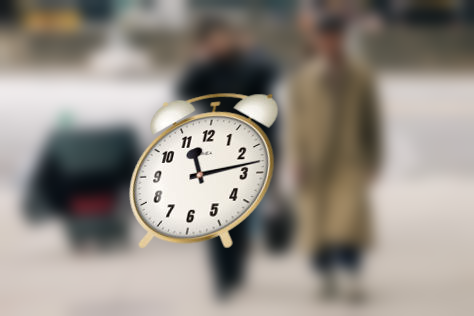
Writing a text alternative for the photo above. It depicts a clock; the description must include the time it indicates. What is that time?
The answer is 11:13
